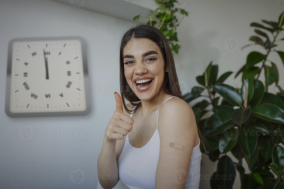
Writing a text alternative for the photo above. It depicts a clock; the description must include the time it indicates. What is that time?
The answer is 11:59
